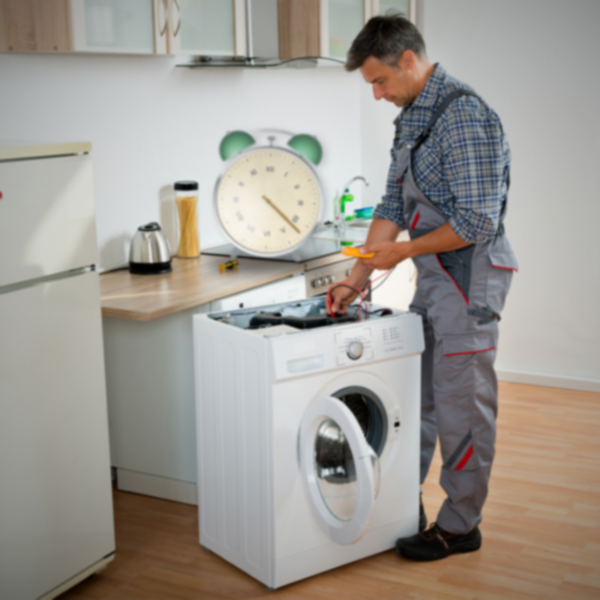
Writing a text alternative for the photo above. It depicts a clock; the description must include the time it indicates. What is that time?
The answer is 4:22
